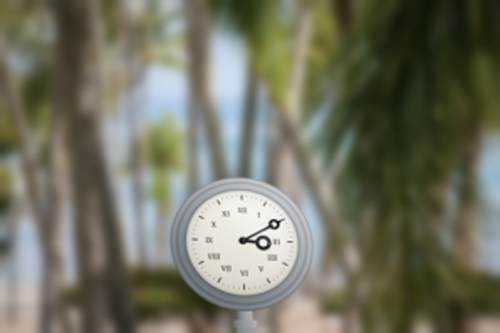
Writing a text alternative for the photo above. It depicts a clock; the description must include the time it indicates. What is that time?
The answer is 3:10
